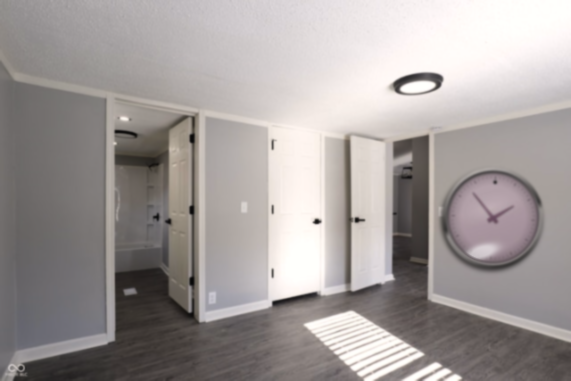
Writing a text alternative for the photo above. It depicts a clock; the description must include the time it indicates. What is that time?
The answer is 1:53
